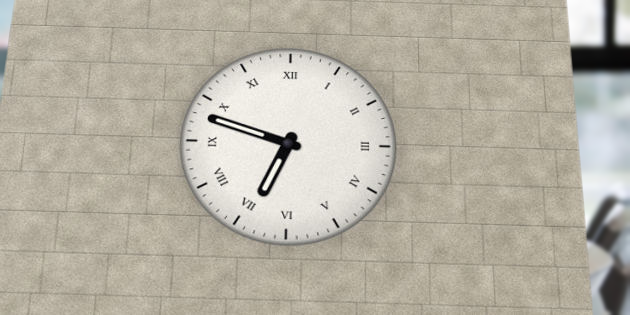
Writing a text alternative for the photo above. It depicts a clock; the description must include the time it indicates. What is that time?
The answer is 6:48
